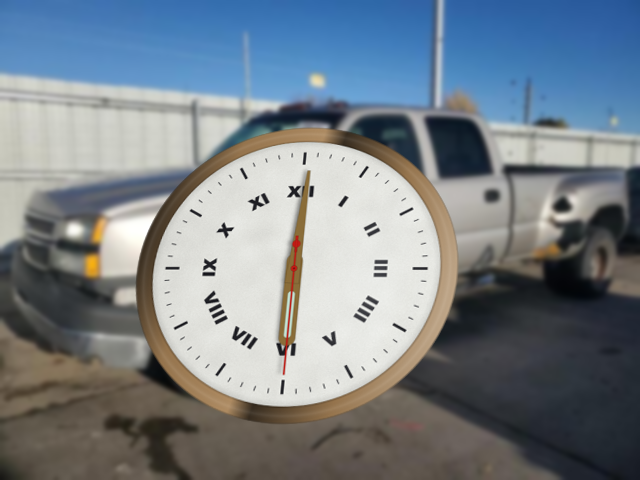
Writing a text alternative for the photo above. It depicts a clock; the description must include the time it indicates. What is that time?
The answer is 6:00:30
